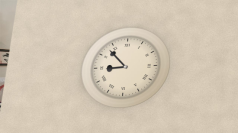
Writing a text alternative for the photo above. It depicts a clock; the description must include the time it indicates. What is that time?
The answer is 8:53
